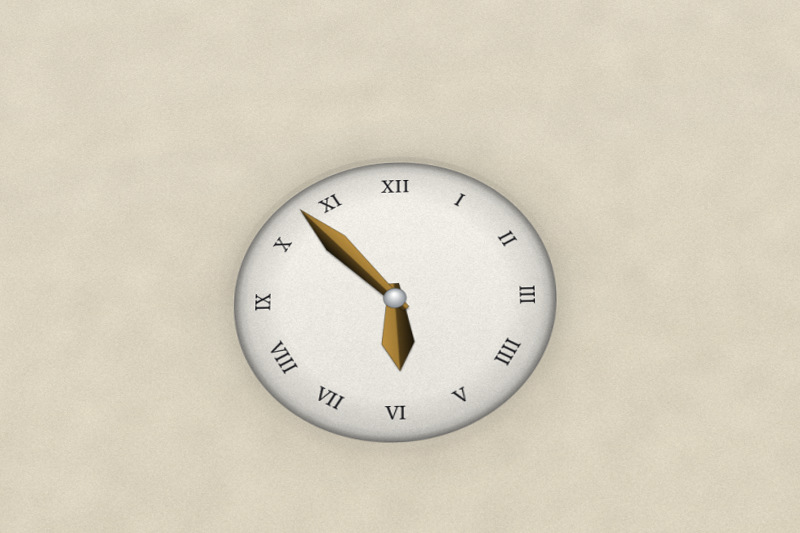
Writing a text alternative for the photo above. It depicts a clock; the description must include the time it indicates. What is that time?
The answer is 5:53
